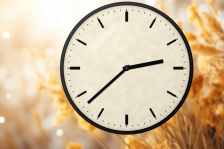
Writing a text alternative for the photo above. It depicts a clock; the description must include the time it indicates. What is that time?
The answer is 2:38
